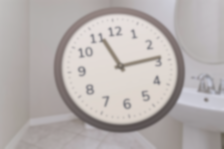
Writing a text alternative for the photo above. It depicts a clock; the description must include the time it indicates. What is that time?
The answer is 11:14
